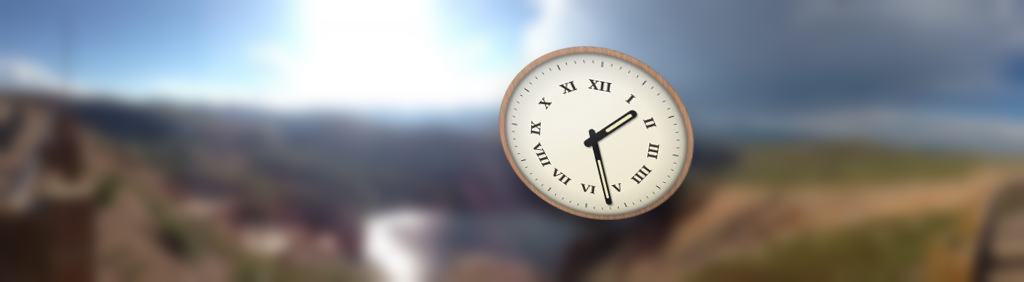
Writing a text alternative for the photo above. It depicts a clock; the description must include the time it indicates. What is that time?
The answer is 1:27
